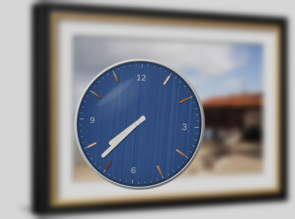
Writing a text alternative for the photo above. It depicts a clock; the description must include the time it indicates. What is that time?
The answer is 7:37
